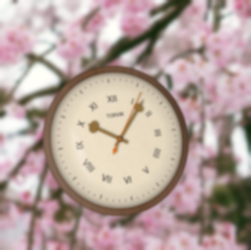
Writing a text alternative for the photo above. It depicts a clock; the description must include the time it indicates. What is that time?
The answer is 10:07:06
